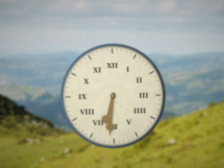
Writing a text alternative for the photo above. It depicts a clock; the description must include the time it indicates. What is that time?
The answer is 6:31
